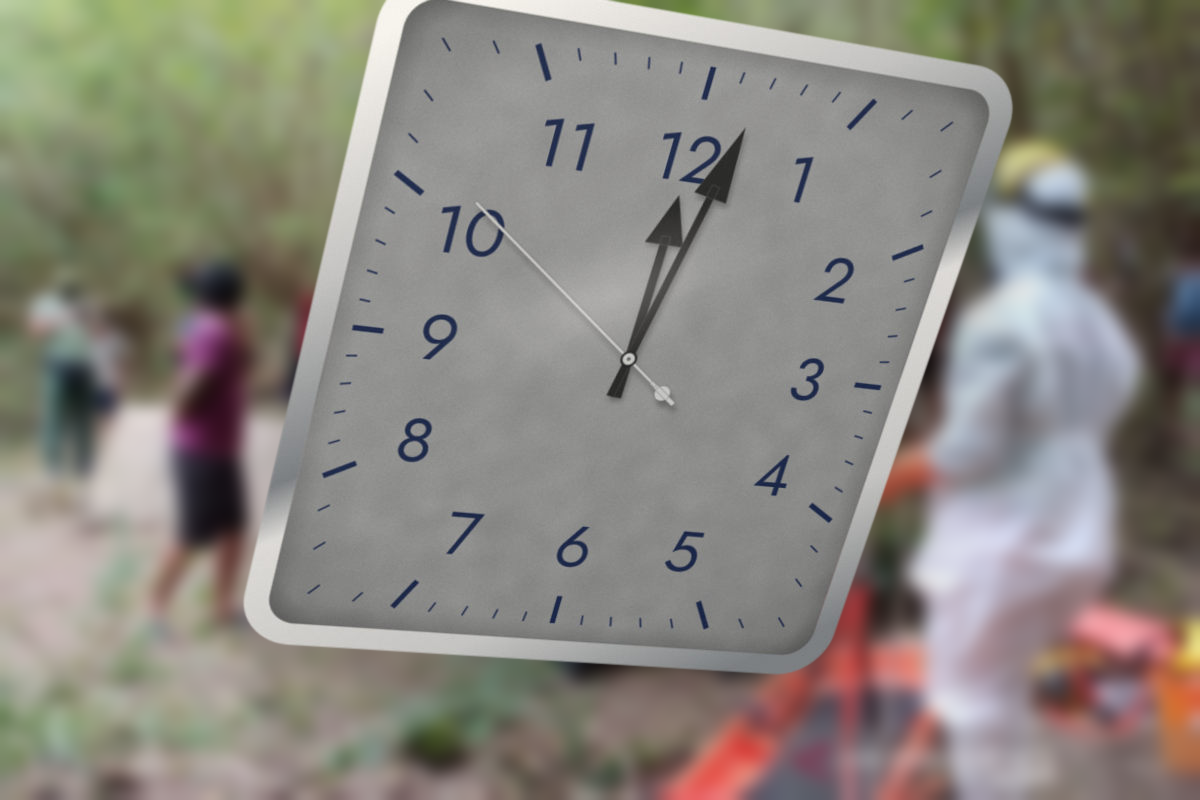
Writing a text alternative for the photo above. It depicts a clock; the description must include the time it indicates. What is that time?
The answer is 12:01:51
